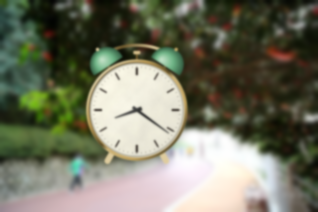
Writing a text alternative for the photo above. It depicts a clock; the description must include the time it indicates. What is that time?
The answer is 8:21
